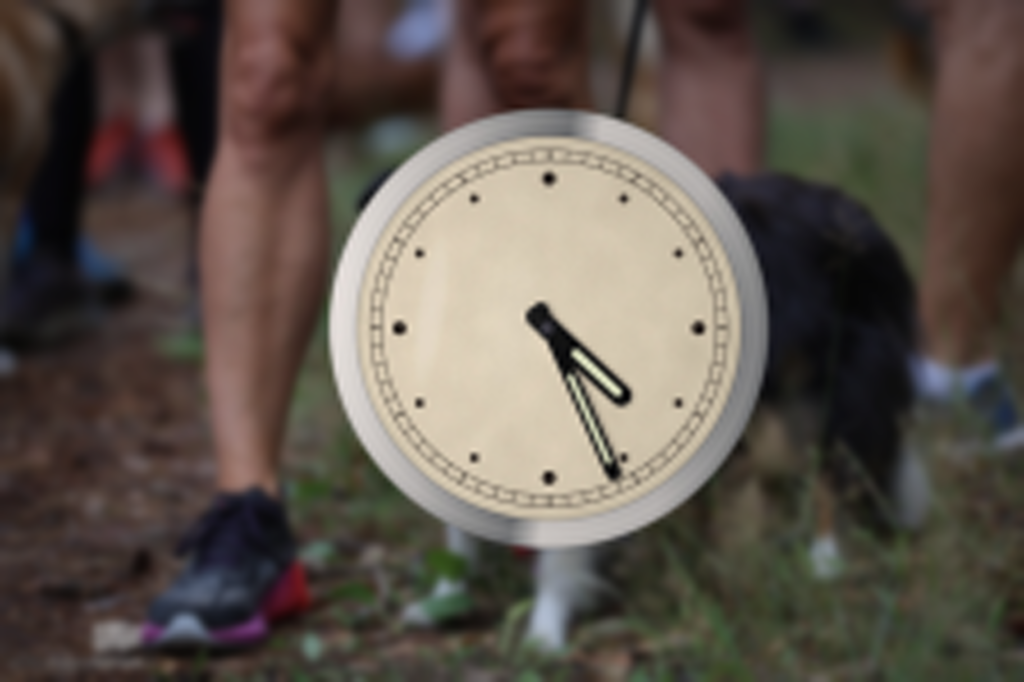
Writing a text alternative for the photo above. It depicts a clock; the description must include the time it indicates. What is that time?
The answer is 4:26
